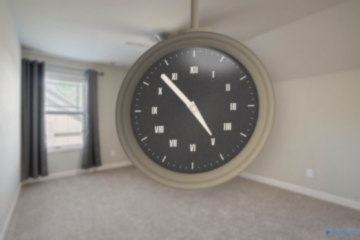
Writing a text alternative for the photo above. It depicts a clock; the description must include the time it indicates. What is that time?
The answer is 4:53
